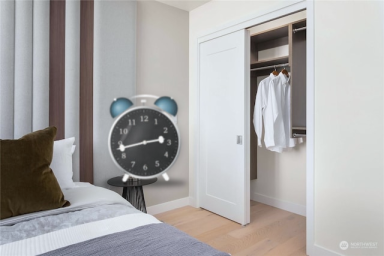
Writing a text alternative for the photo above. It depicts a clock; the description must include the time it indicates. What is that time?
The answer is 2:43
